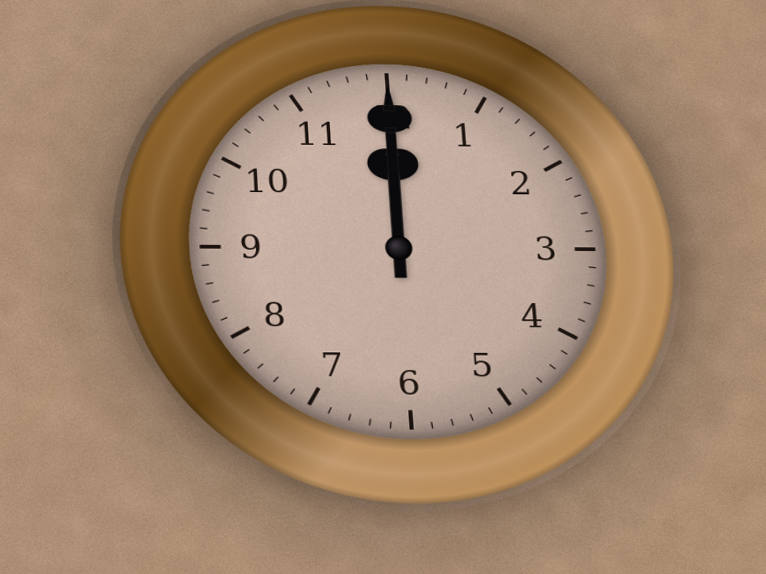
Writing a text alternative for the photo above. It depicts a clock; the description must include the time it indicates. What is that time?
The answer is 12:00
